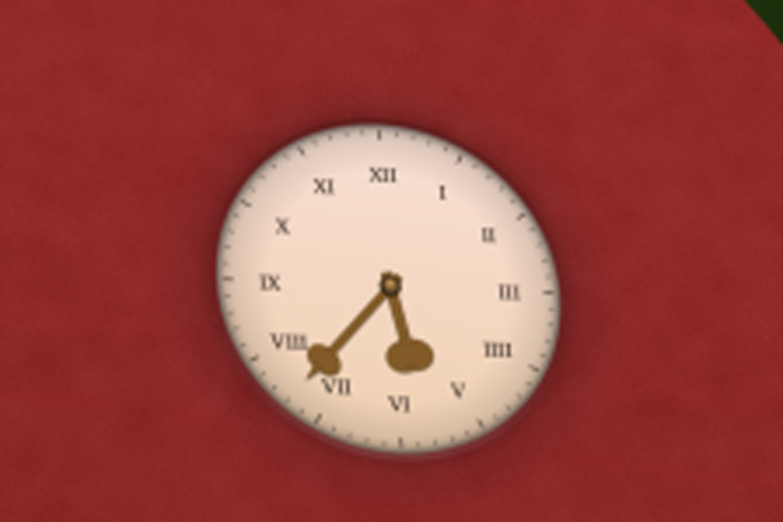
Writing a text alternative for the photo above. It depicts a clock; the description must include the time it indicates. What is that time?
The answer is 5:37
